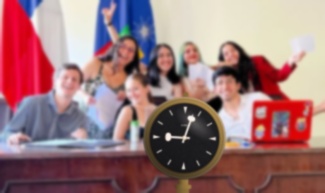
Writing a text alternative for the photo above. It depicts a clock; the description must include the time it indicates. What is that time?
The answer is 9:03
